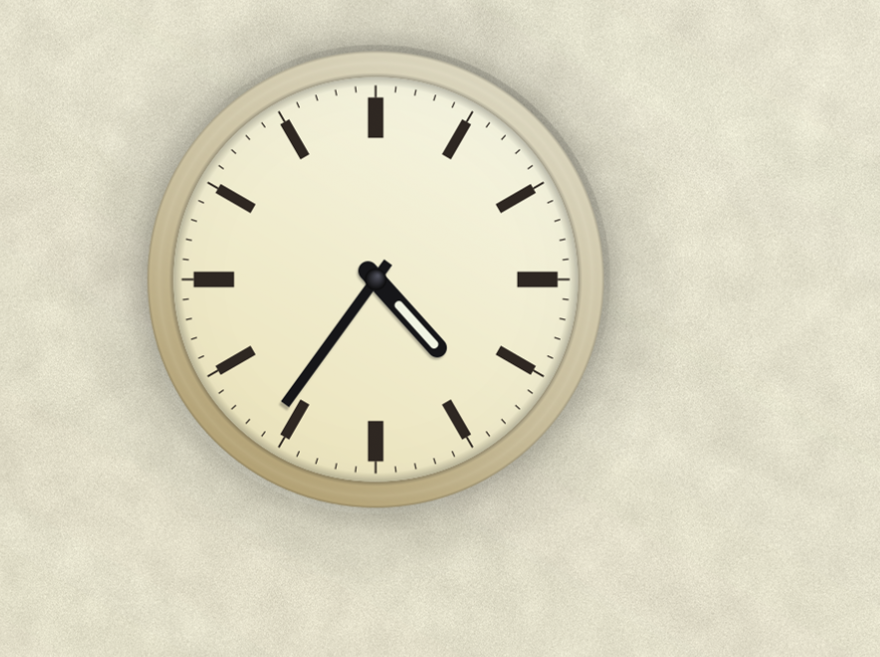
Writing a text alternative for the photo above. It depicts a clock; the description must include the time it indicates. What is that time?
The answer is 4:36
